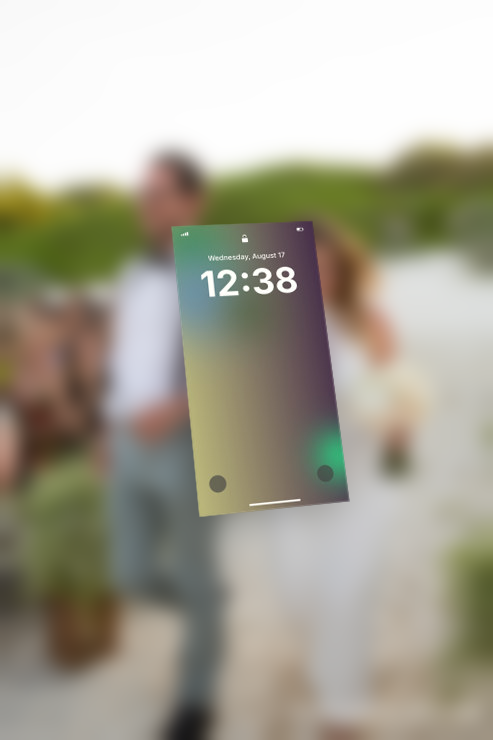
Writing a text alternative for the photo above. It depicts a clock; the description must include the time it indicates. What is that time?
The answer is 12:38
